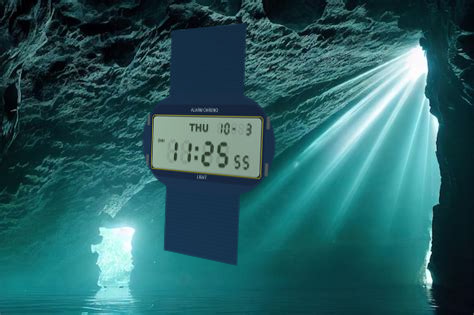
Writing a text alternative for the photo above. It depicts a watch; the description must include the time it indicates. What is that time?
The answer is 11:25:55
